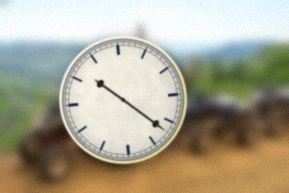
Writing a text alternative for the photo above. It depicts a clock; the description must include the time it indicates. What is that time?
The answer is 10:22
